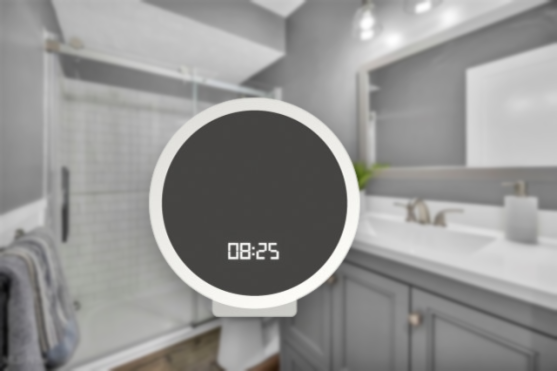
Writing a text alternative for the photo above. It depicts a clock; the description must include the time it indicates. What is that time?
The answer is 8:25
